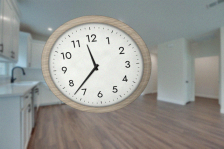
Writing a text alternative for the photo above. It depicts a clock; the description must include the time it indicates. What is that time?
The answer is 11:37
